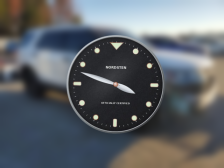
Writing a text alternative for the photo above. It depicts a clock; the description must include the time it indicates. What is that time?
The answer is 3:48
